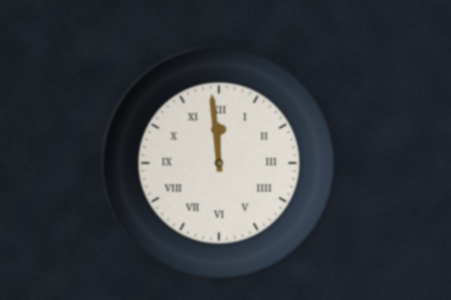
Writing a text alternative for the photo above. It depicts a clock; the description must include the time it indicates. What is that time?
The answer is 11:59
